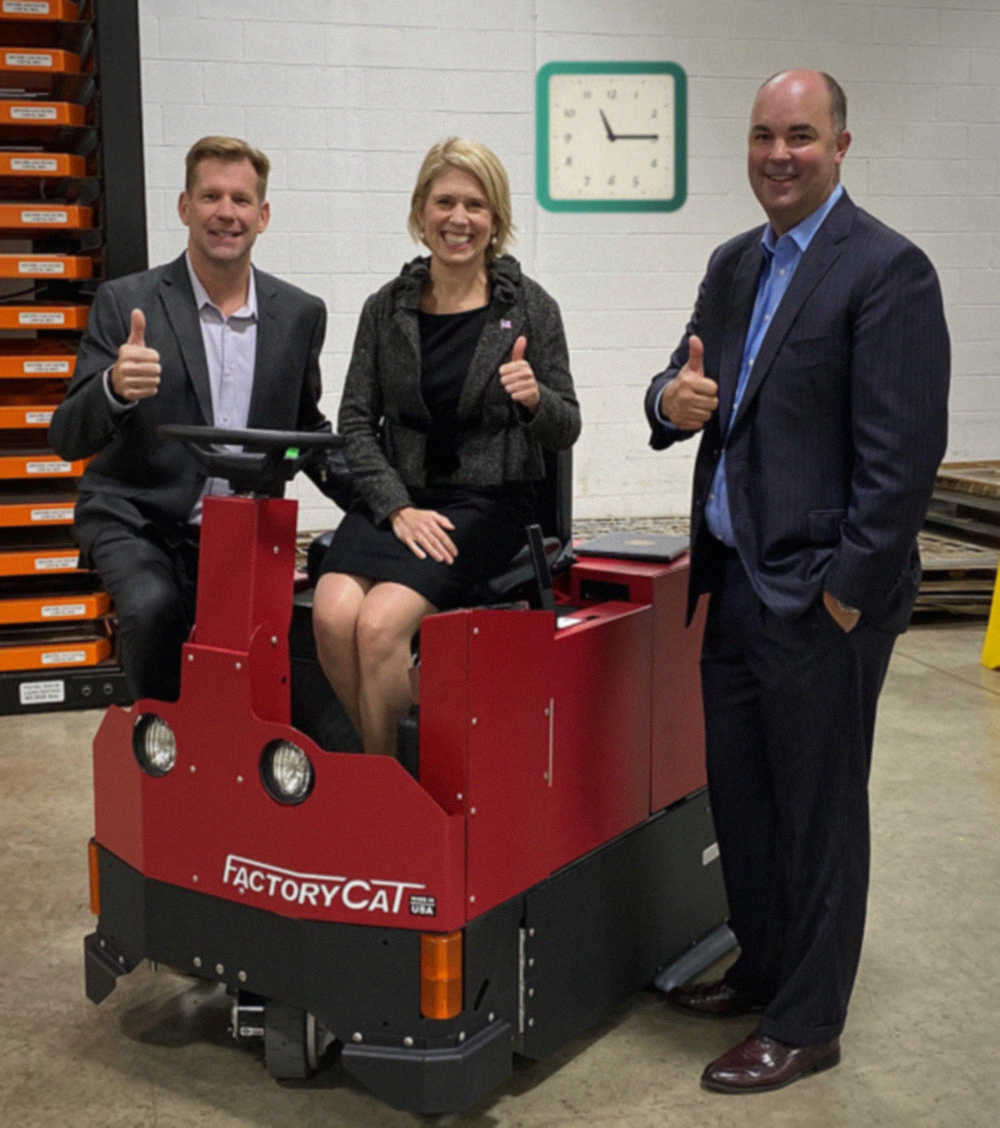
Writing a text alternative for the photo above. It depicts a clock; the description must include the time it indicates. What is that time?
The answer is 11:15
